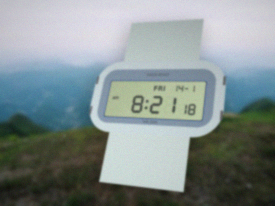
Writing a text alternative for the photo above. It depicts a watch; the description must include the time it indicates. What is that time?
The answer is 8:21:18
